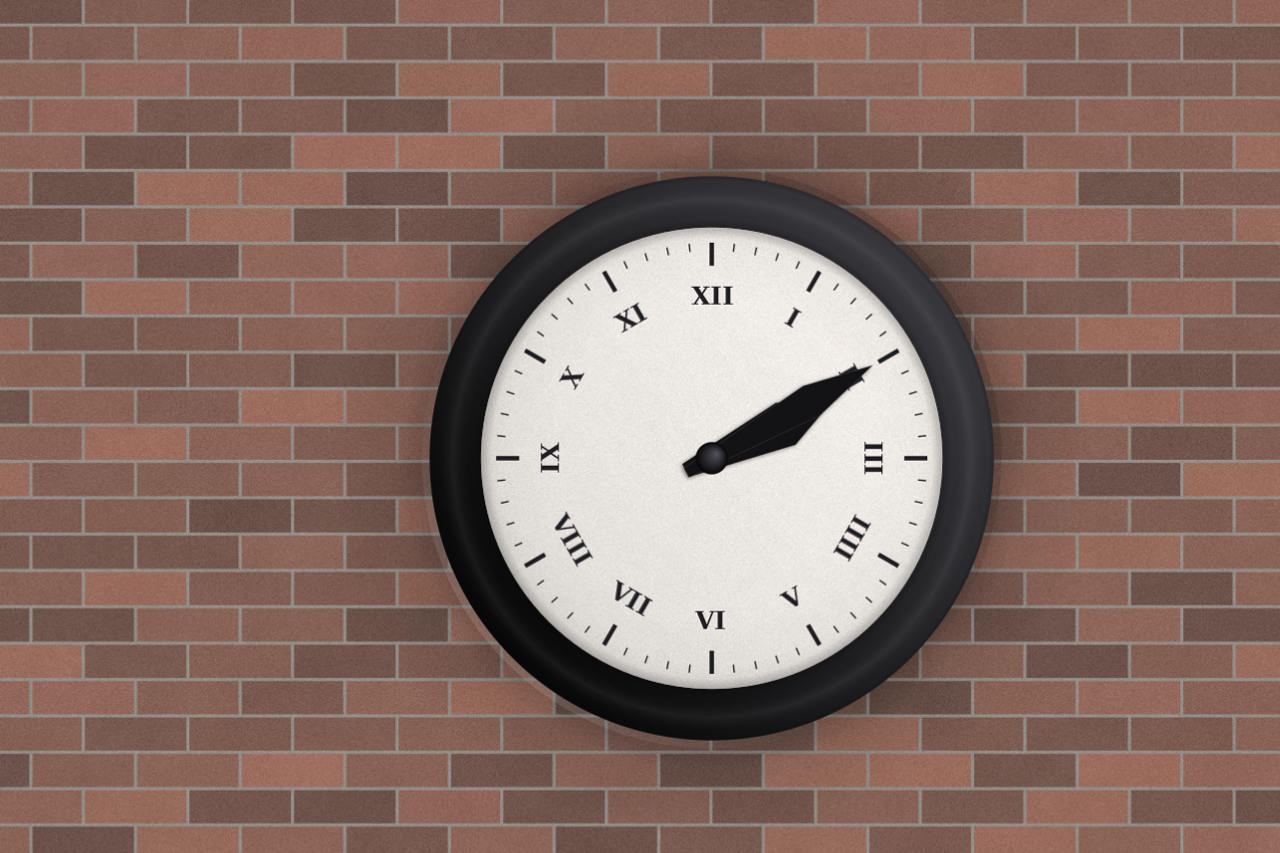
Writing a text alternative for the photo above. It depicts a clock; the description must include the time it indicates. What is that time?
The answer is 2:10
